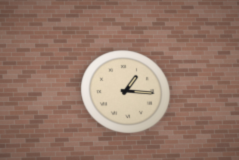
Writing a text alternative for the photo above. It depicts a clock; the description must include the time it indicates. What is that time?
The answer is 1:16
